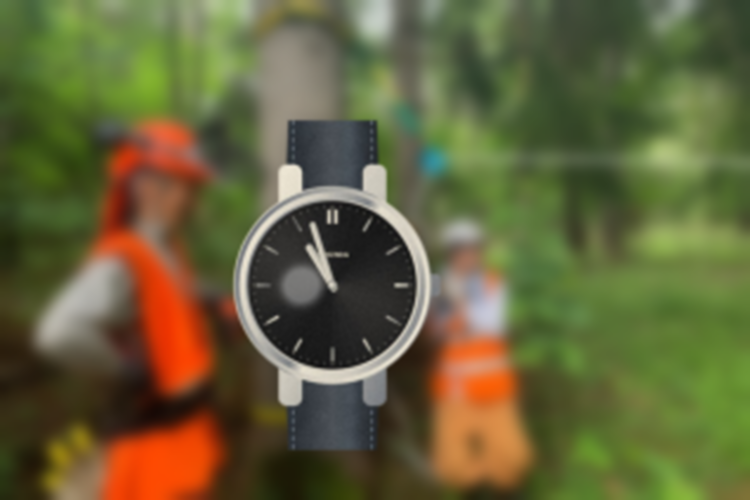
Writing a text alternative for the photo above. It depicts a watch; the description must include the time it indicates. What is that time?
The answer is 10:57
